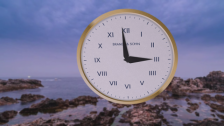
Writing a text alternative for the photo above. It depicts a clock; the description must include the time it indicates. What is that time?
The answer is 2:59
